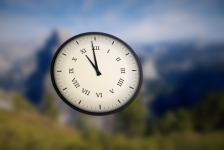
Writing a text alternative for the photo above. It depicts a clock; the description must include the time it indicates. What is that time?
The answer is 10:59
